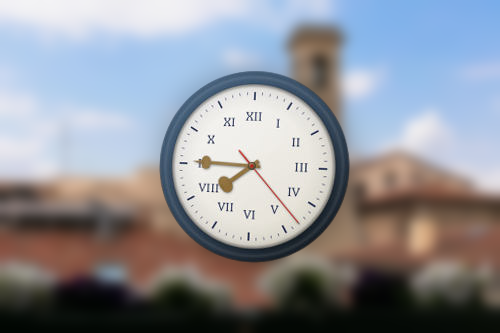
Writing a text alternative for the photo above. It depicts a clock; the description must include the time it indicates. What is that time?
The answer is 7:45:23
